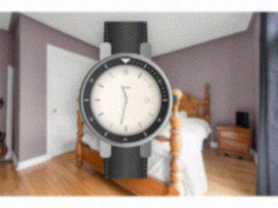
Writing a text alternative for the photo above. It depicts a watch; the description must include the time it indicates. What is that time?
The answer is 11:32
